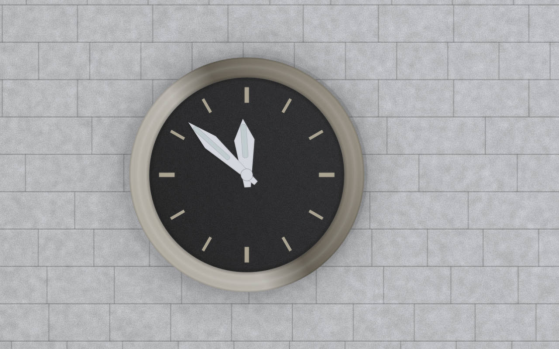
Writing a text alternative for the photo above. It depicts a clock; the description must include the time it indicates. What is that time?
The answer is 11:52
